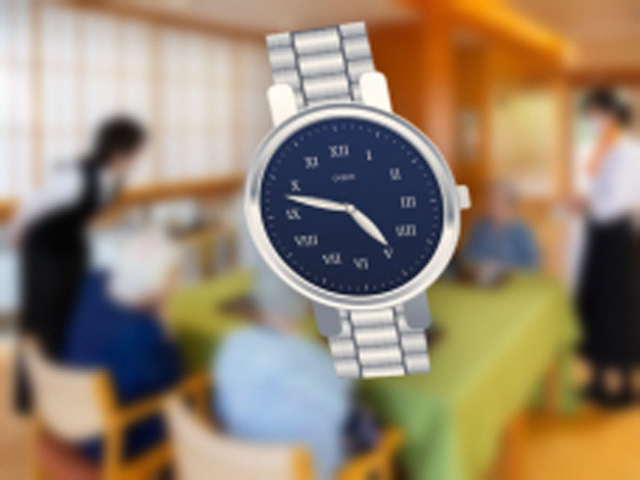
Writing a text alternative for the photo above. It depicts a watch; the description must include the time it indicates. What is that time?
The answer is 4:48
